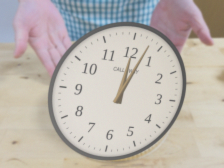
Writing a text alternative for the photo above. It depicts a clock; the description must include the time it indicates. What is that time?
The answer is 12:03
